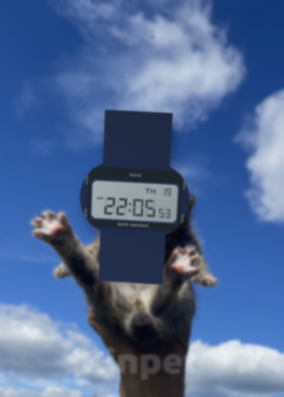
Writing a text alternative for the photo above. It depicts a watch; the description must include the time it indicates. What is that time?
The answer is 22:05
